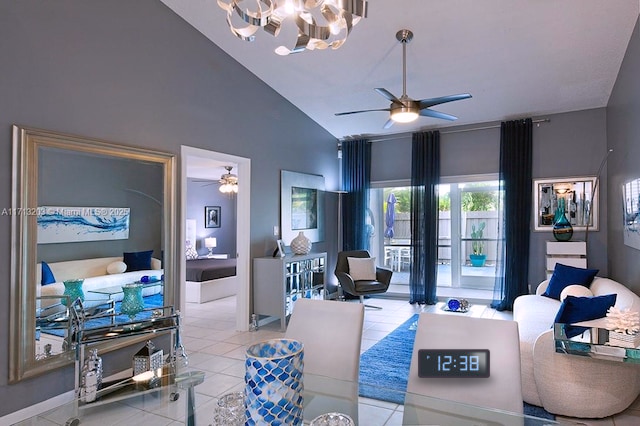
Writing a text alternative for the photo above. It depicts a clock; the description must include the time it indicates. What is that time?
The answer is 12:38
